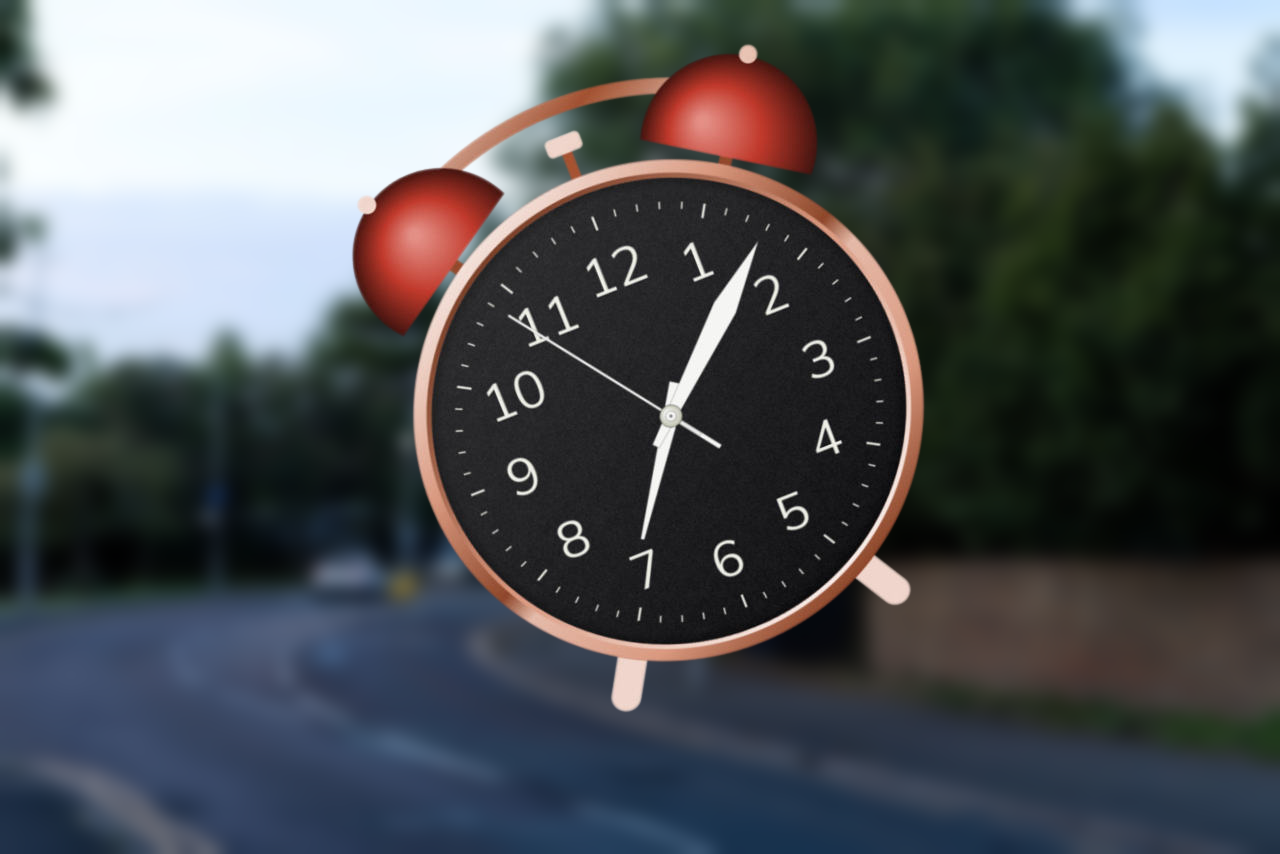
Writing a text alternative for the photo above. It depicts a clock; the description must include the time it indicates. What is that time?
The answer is 7:07:54
